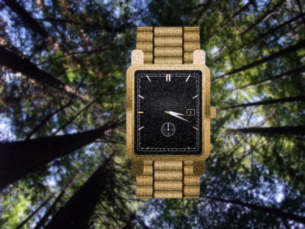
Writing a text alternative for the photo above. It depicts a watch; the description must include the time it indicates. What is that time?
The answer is 3:19
